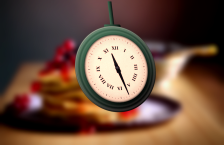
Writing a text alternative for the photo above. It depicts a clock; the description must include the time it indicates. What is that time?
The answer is 11:27
